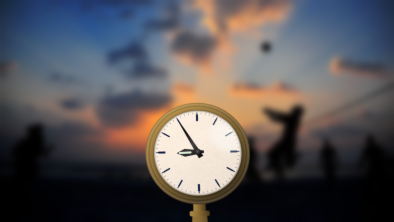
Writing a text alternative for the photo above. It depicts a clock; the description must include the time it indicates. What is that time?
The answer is 8:55
